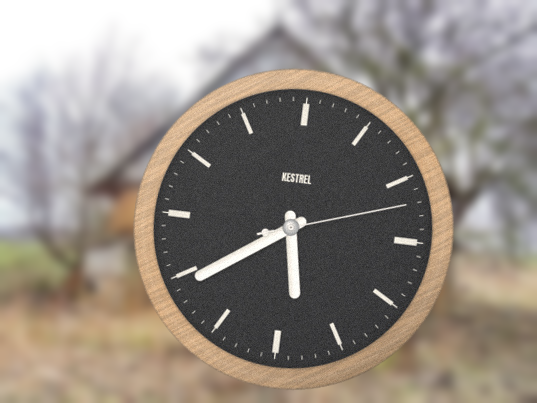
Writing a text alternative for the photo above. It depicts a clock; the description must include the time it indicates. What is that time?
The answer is 5:39:12
